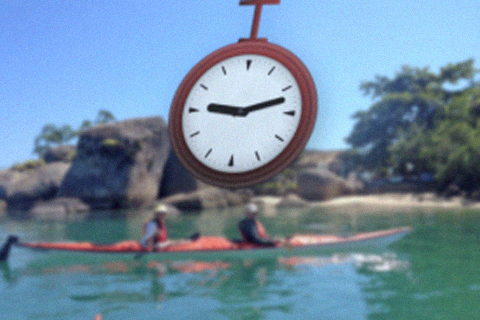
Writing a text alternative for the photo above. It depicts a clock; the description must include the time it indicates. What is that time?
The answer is 9:12
